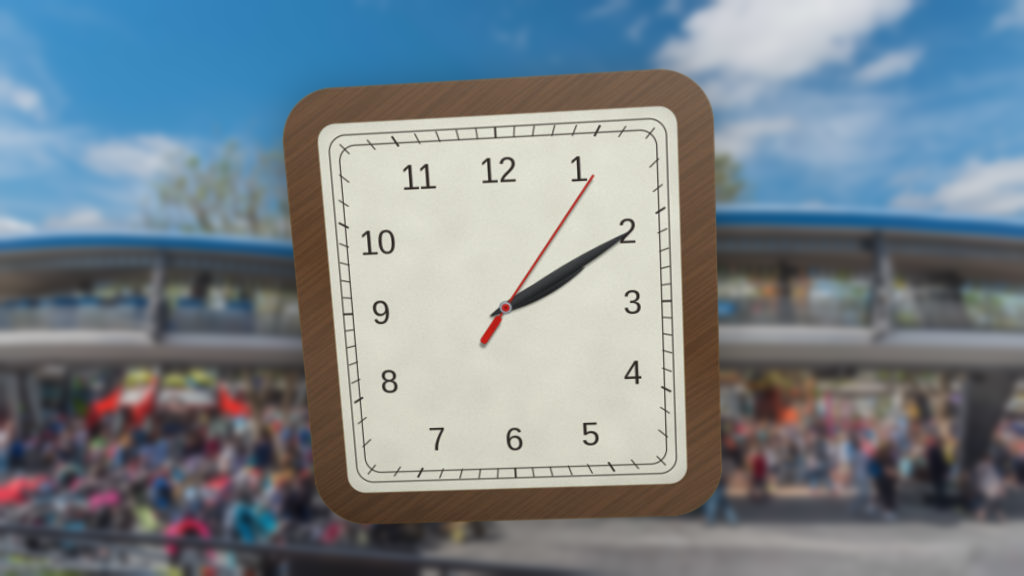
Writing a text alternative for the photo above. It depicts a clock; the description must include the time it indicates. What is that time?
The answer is 2:10:06
